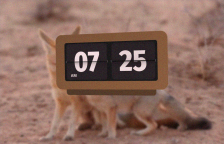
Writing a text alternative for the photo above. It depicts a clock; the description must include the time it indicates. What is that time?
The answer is 7:25
